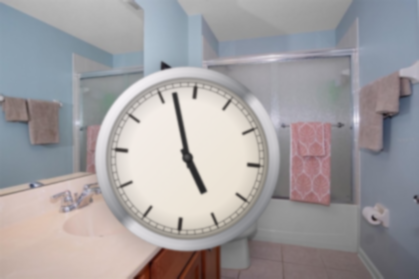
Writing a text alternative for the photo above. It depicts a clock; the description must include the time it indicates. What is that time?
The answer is 4:57
